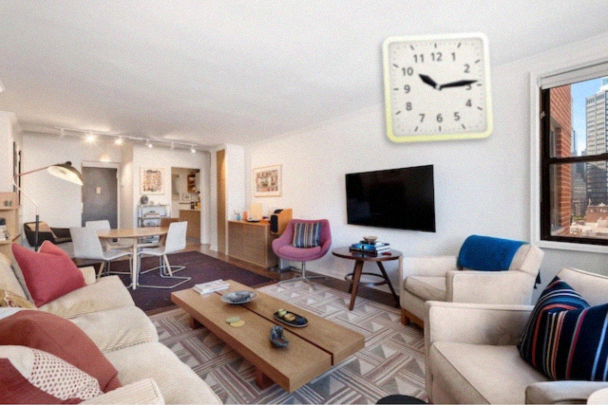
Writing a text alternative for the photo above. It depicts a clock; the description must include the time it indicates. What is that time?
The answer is 10:14
